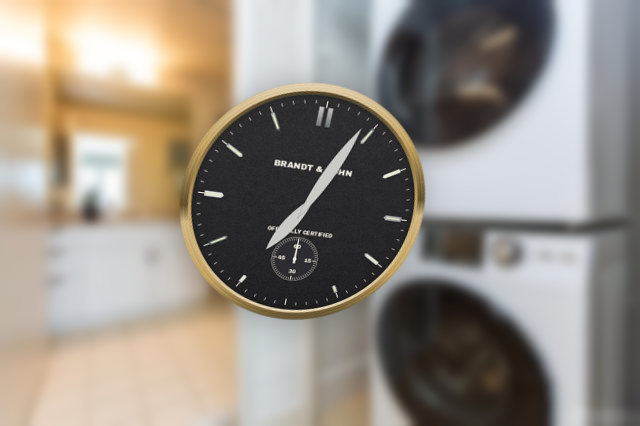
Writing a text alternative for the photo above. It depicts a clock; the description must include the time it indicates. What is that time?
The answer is 7:04
